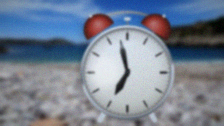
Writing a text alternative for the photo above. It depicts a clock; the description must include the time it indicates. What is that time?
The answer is 6:58
